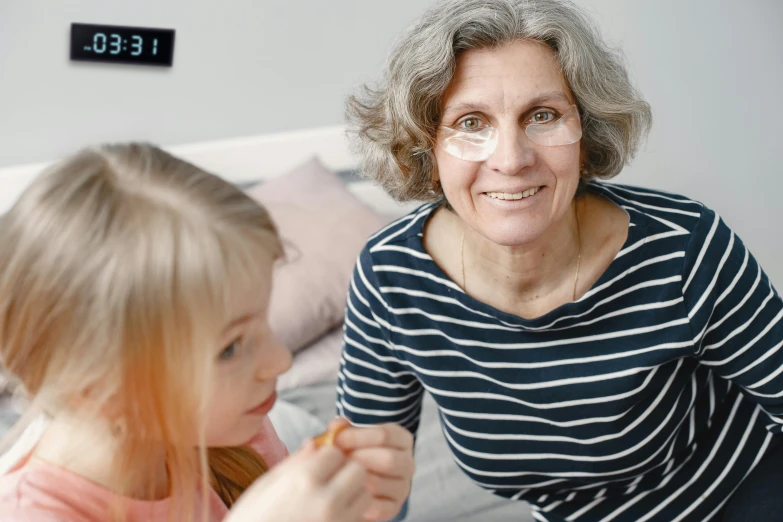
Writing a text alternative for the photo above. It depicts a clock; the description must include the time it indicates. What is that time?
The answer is 3:31
